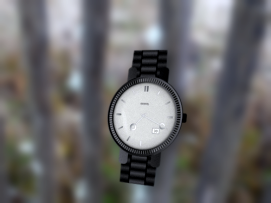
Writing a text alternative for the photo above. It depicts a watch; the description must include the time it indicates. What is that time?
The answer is 7:19
